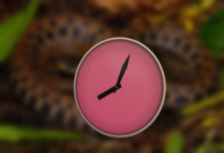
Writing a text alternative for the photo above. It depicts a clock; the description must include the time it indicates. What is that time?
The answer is 8:04
